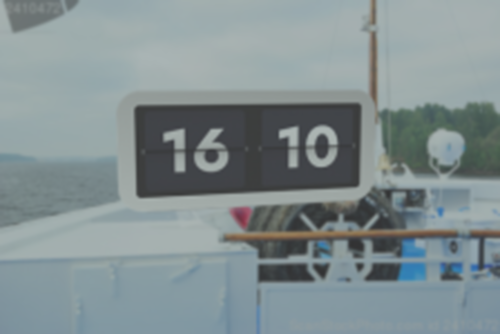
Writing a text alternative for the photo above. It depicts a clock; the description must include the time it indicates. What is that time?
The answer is 16:10
